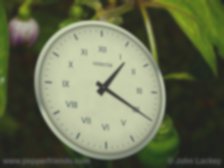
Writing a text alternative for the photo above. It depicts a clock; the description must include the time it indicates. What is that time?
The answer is 1:20
